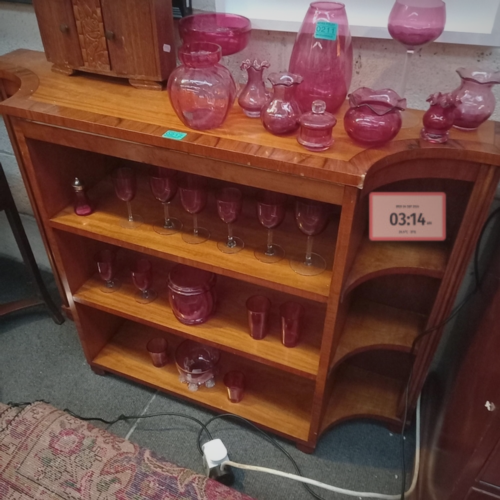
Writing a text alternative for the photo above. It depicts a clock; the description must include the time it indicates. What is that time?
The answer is 3:14
